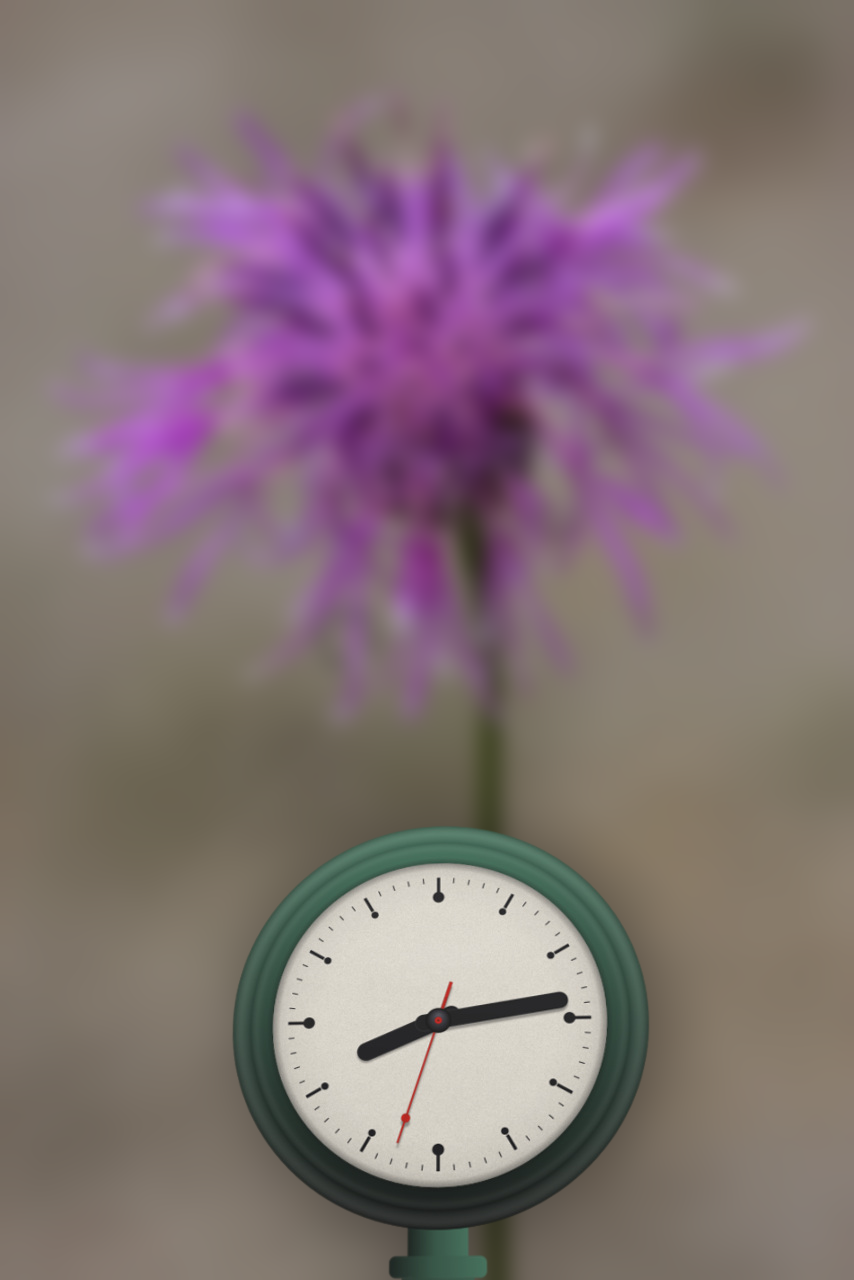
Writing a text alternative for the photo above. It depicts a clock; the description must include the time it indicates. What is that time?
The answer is 8:13:33
